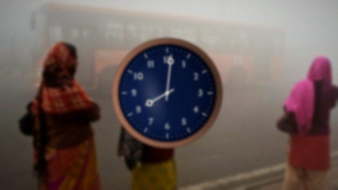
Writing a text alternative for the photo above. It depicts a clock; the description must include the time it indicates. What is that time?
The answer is 8:01
